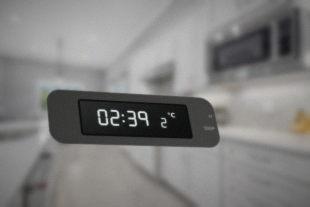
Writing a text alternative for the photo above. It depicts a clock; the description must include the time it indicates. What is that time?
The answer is 2:39
